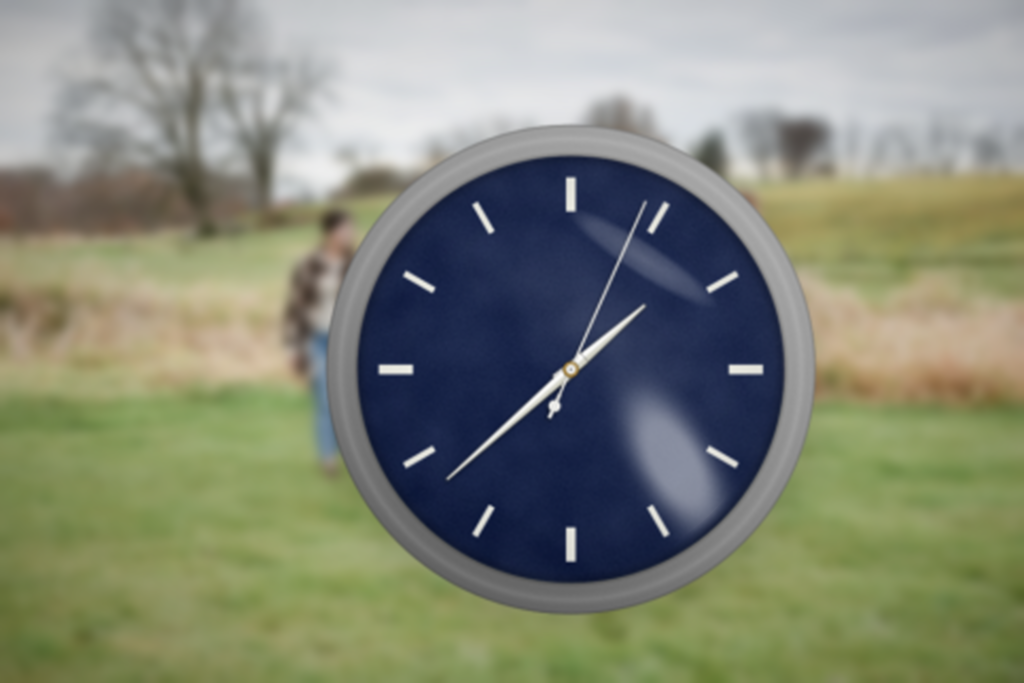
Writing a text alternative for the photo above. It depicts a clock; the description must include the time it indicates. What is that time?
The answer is 1:38:04
